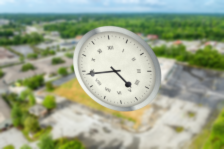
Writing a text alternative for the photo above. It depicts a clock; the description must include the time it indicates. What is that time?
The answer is 4:44
